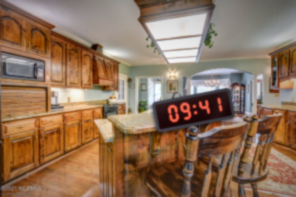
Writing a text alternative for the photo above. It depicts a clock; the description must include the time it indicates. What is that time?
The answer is 9:41
